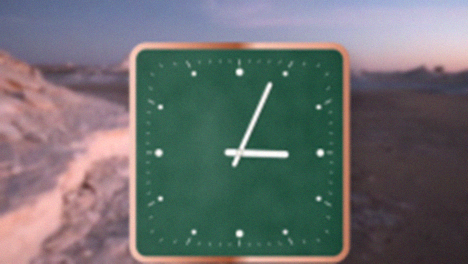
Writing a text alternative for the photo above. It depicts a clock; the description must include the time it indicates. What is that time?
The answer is 3:04
